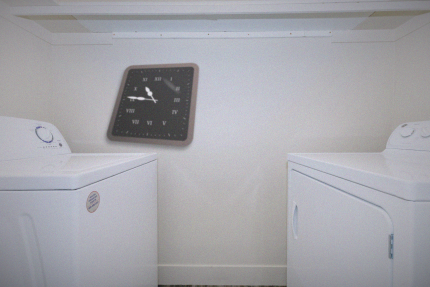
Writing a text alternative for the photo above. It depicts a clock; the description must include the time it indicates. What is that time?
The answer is 10:46
